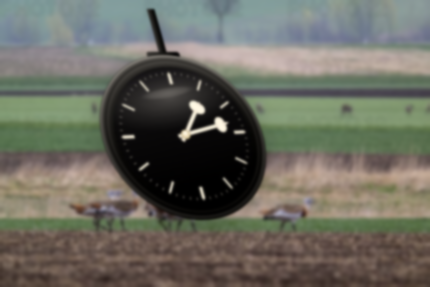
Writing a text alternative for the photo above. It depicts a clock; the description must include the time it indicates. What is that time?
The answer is 1:13
